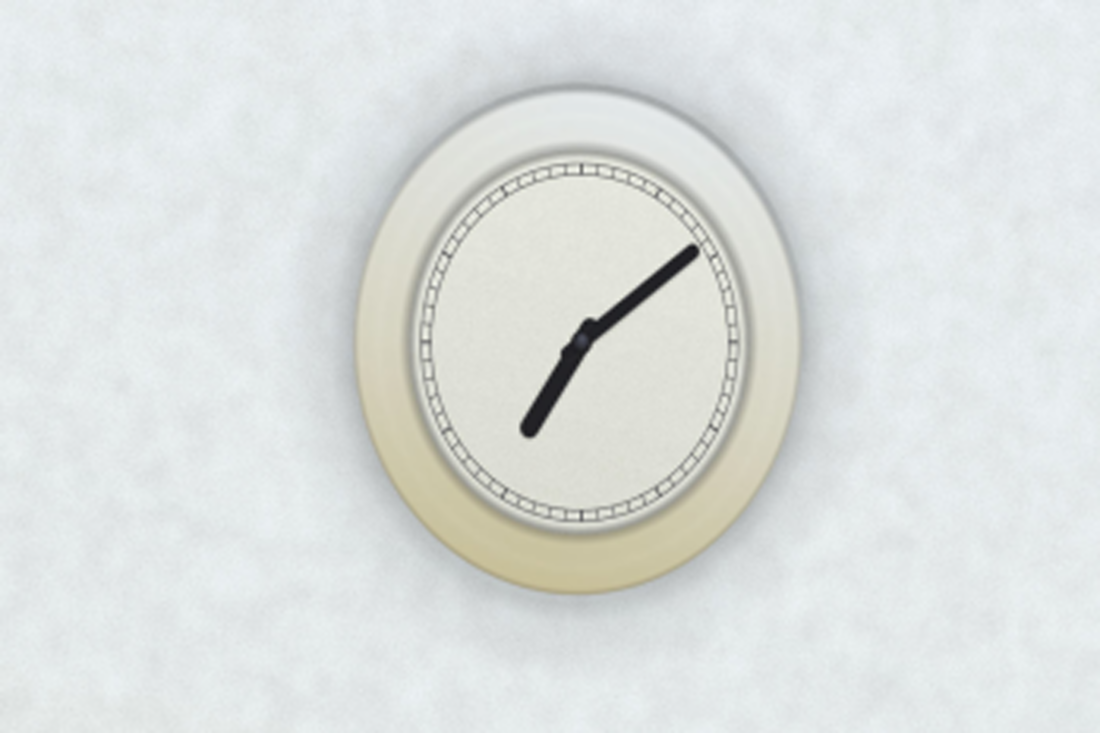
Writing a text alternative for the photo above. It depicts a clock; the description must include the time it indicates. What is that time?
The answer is 7:09
